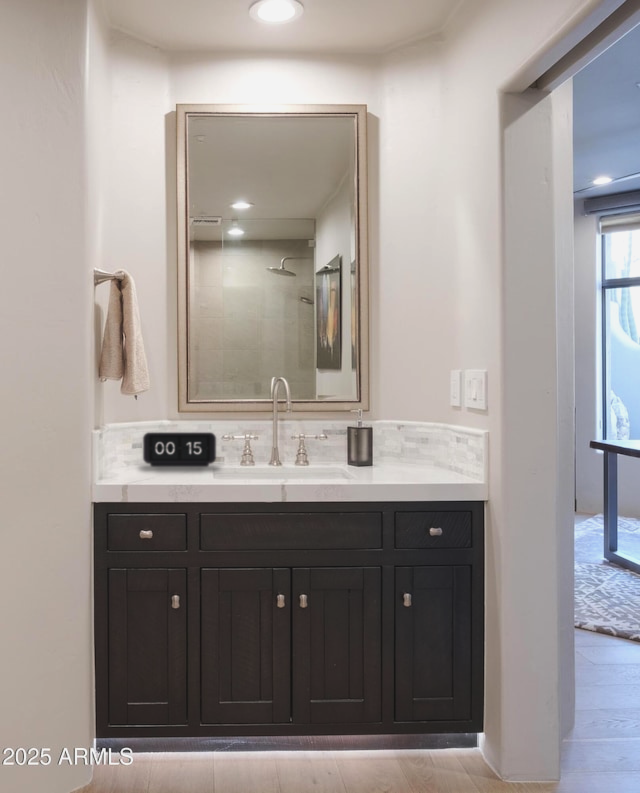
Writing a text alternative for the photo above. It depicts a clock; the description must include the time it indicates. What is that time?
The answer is 0:15
